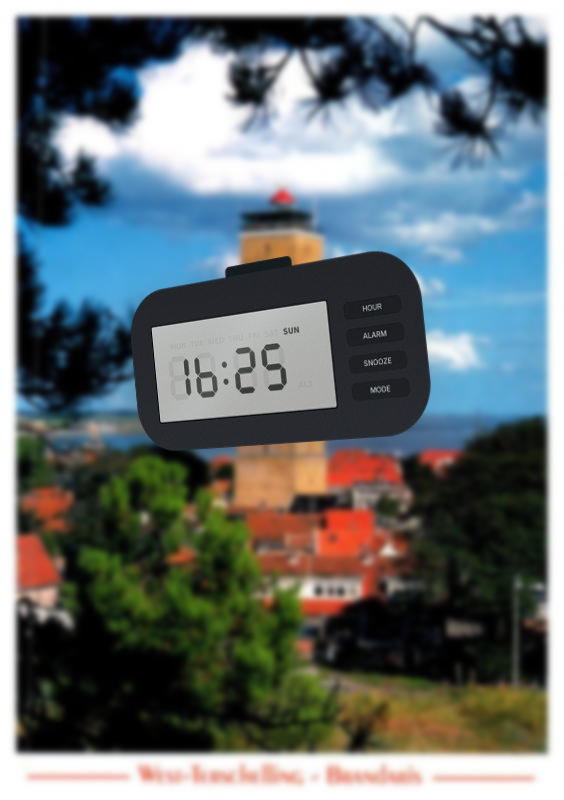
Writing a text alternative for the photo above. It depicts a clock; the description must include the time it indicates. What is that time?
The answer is 16:25
